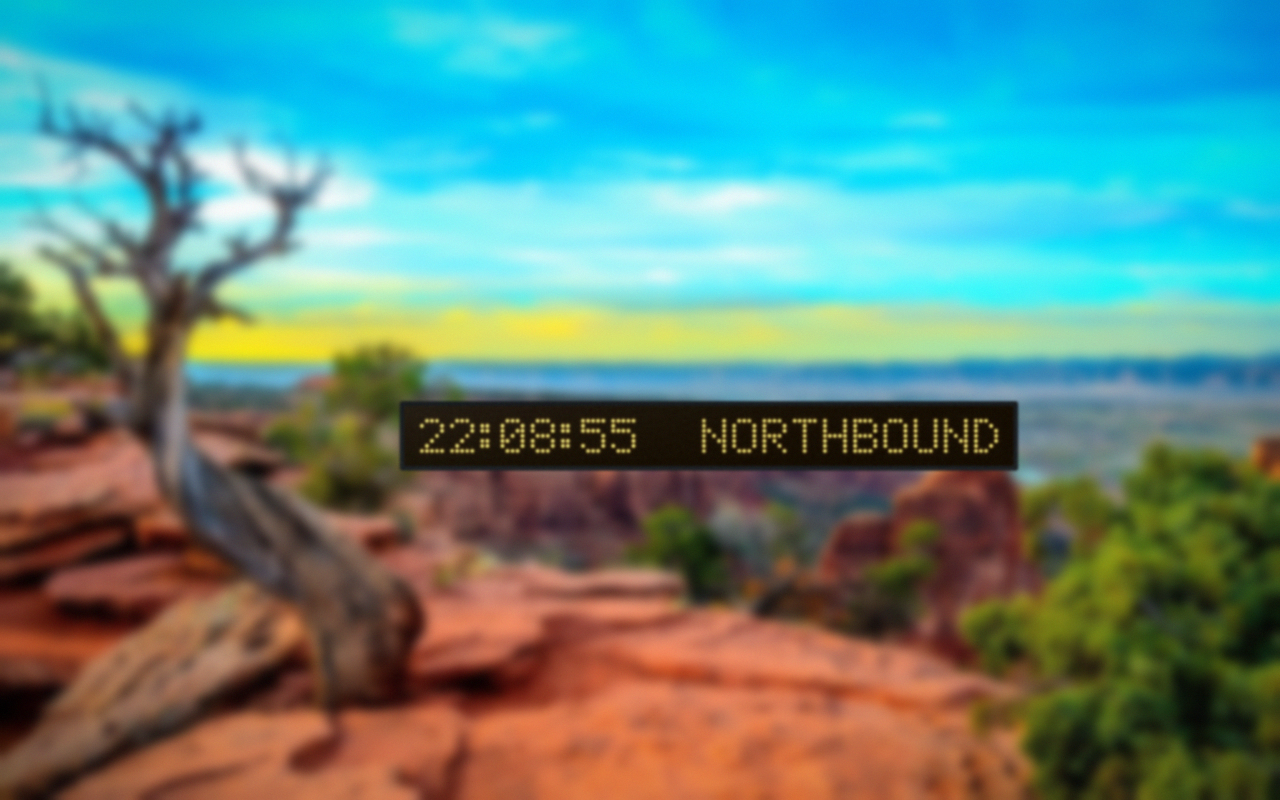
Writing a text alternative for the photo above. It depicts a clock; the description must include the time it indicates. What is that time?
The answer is 22:08:55
